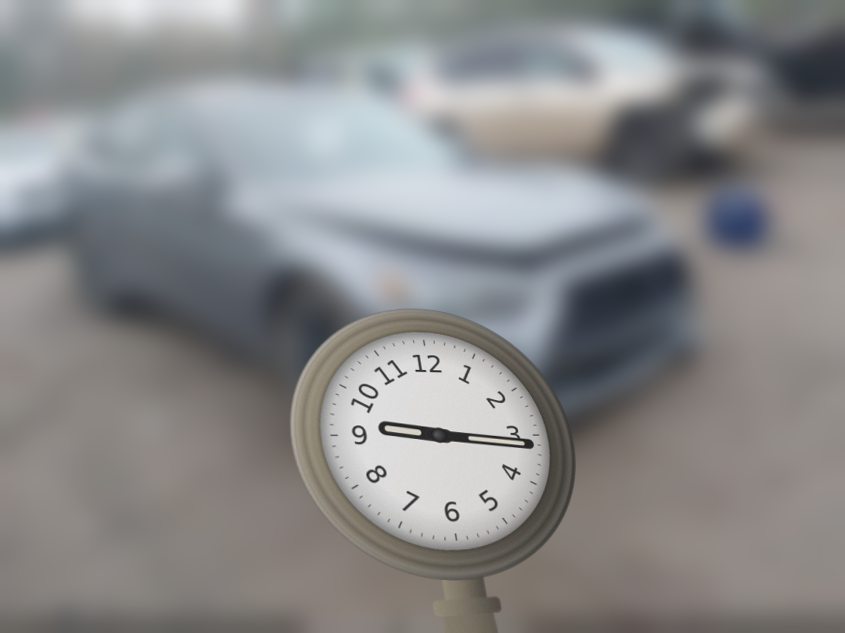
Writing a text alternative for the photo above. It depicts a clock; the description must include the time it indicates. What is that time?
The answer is 9:16
